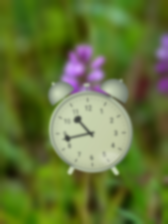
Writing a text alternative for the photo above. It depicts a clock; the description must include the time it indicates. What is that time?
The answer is 10:43
